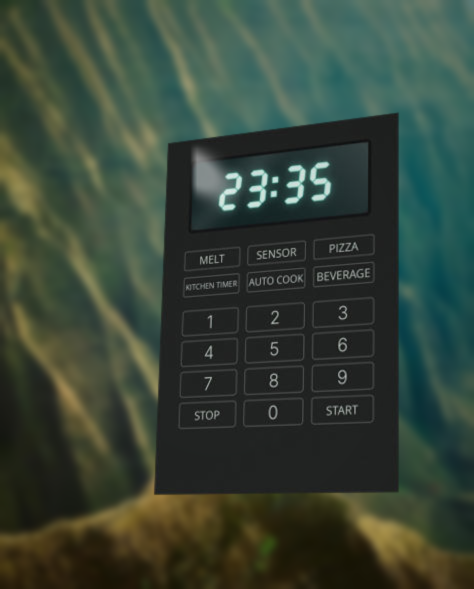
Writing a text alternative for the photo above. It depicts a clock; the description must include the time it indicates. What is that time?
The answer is 23:35
